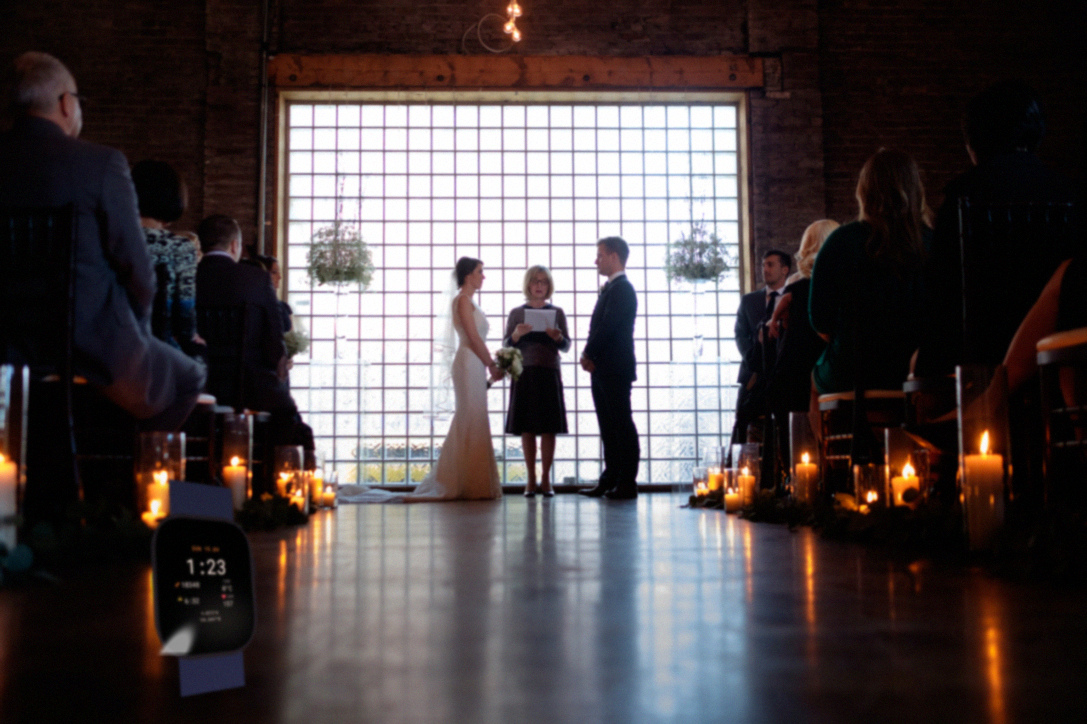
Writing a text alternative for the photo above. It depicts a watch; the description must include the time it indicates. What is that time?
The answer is 1:23
